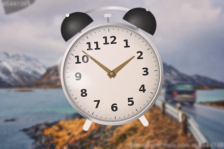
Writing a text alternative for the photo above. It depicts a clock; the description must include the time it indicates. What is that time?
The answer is 1:52
